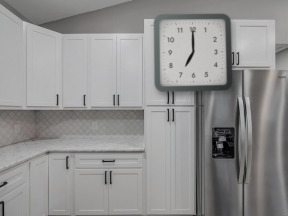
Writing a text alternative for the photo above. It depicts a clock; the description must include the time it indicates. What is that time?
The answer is 7:00
